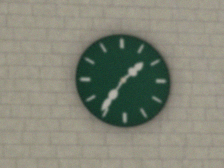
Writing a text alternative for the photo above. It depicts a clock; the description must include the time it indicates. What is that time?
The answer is 1:36
